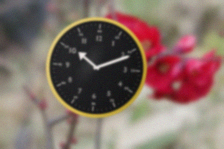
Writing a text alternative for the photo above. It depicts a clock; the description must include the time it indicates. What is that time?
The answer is 10:11
